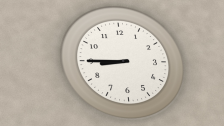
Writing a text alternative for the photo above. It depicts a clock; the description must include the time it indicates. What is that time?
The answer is 8:45
